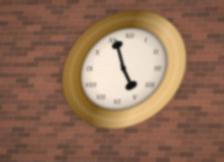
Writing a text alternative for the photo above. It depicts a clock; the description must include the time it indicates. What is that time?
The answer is 4:56
